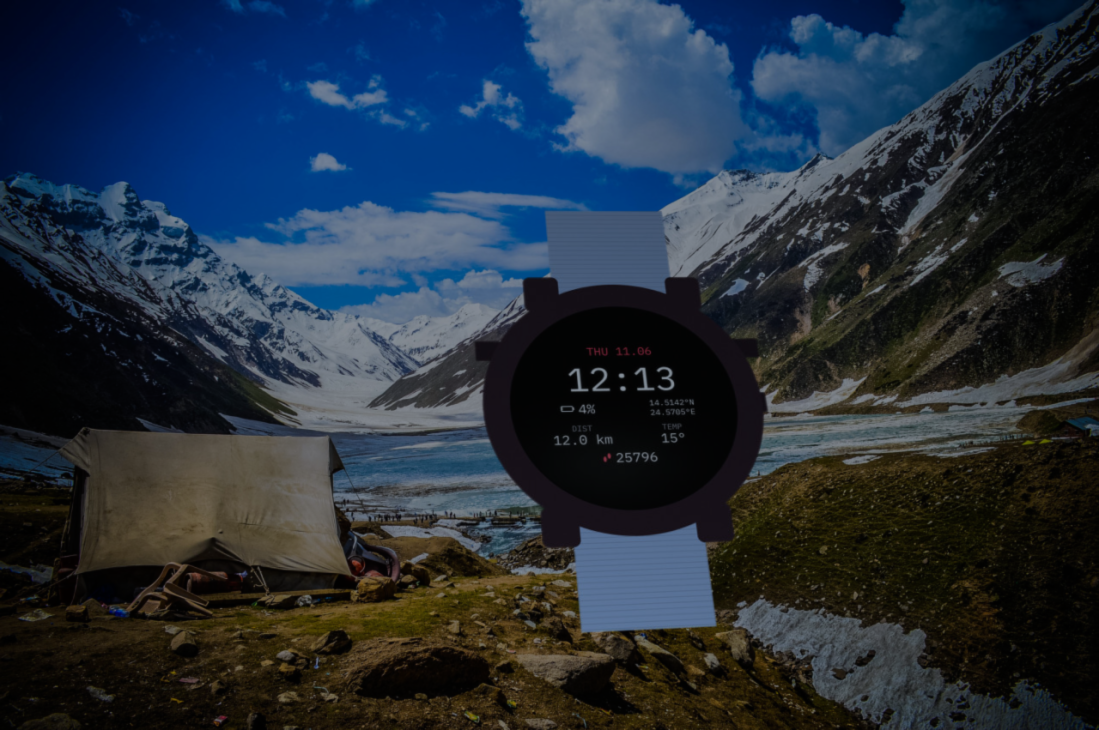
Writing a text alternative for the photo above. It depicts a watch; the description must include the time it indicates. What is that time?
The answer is 12:13
